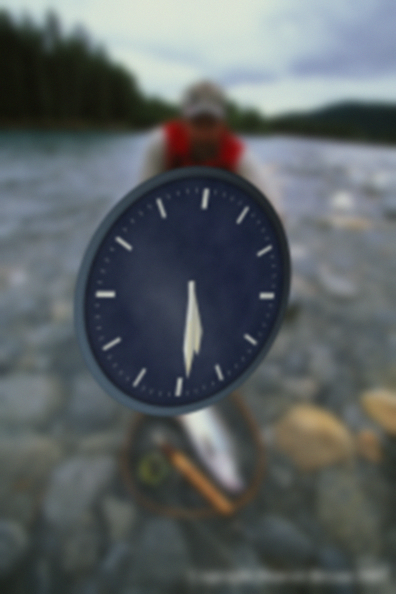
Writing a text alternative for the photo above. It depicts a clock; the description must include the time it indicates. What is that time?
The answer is 5:29
